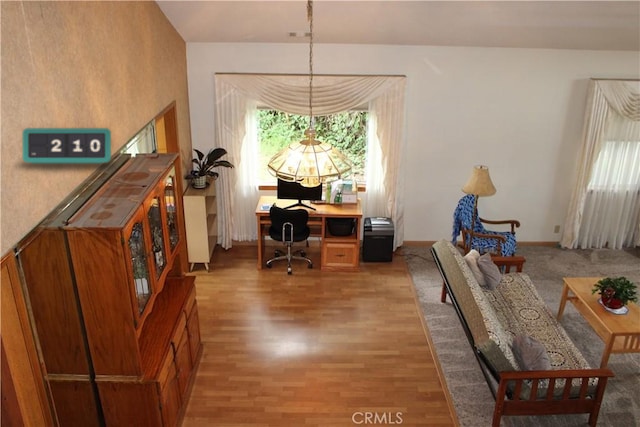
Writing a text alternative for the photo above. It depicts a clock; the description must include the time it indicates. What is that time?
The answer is 2:10
